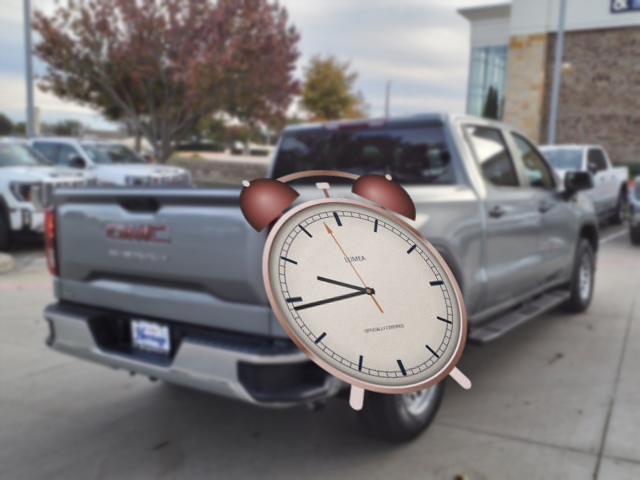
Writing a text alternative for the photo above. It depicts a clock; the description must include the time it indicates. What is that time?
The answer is 9:43:58
